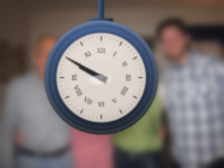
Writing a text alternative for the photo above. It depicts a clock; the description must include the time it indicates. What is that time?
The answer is 9:50
